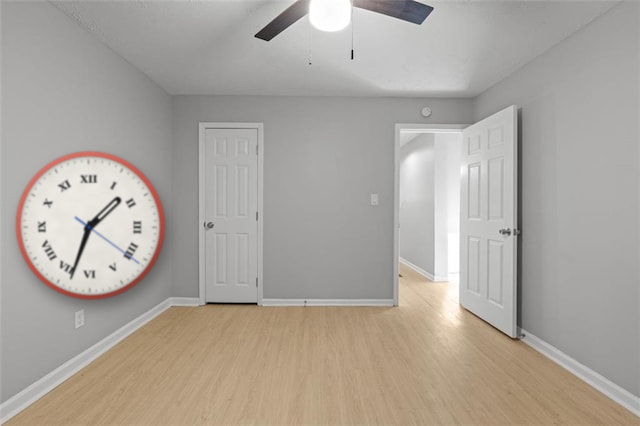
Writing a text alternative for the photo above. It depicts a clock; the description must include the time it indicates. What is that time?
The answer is 1:33:21
